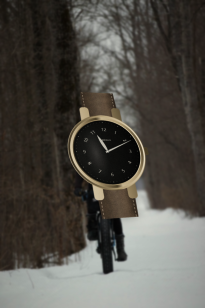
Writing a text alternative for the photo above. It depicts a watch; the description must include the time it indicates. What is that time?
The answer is 11:11
